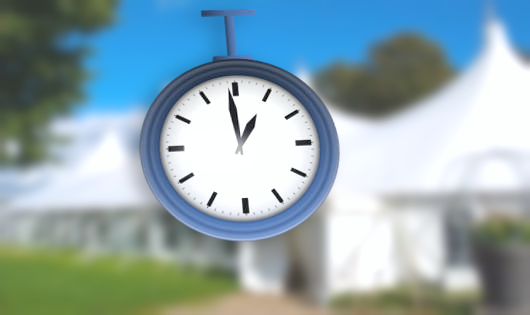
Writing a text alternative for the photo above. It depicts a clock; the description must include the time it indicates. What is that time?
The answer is 12:59
